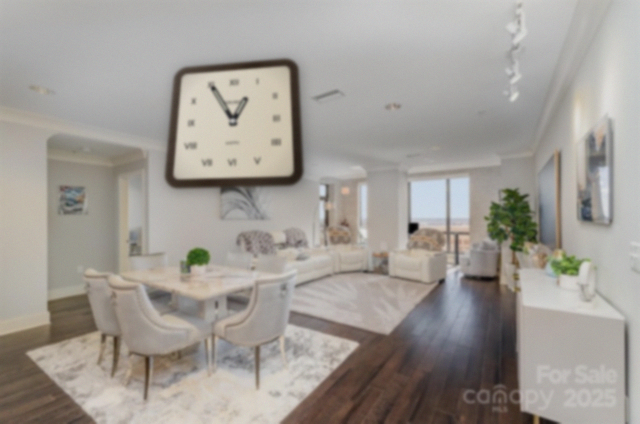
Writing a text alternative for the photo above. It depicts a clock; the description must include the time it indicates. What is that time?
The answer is 12:55
